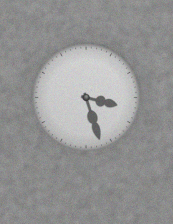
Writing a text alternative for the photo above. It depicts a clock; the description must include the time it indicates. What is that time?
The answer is 3:27
